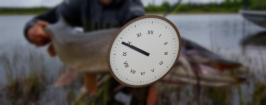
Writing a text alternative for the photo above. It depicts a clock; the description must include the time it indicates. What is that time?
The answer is 9:49
